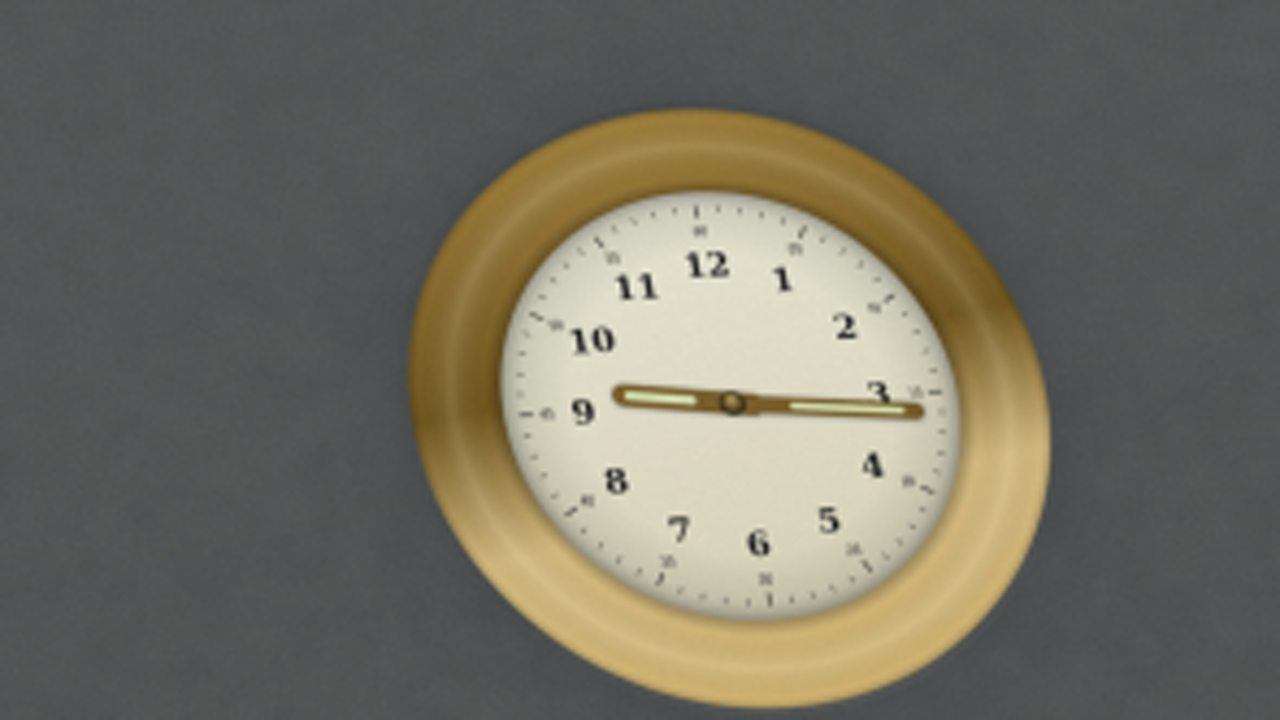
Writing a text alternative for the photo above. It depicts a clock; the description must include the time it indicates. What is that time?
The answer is 9:16
